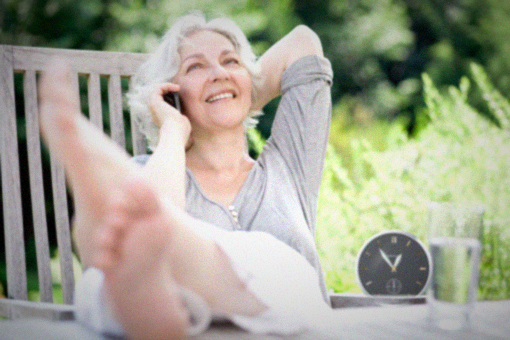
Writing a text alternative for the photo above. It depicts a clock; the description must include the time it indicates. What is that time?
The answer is 12:54
